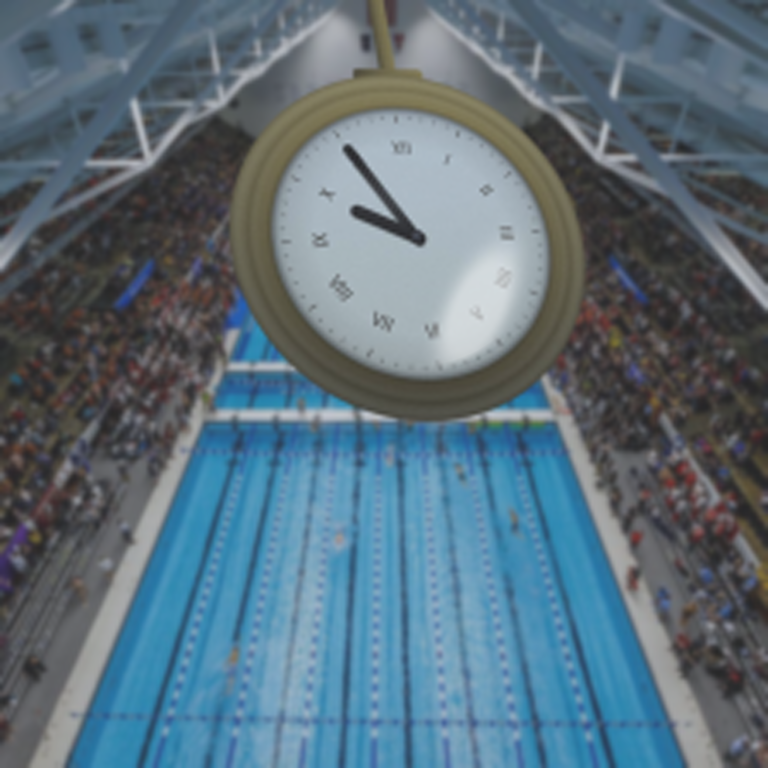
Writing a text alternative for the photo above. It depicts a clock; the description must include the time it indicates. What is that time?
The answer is 9:55
